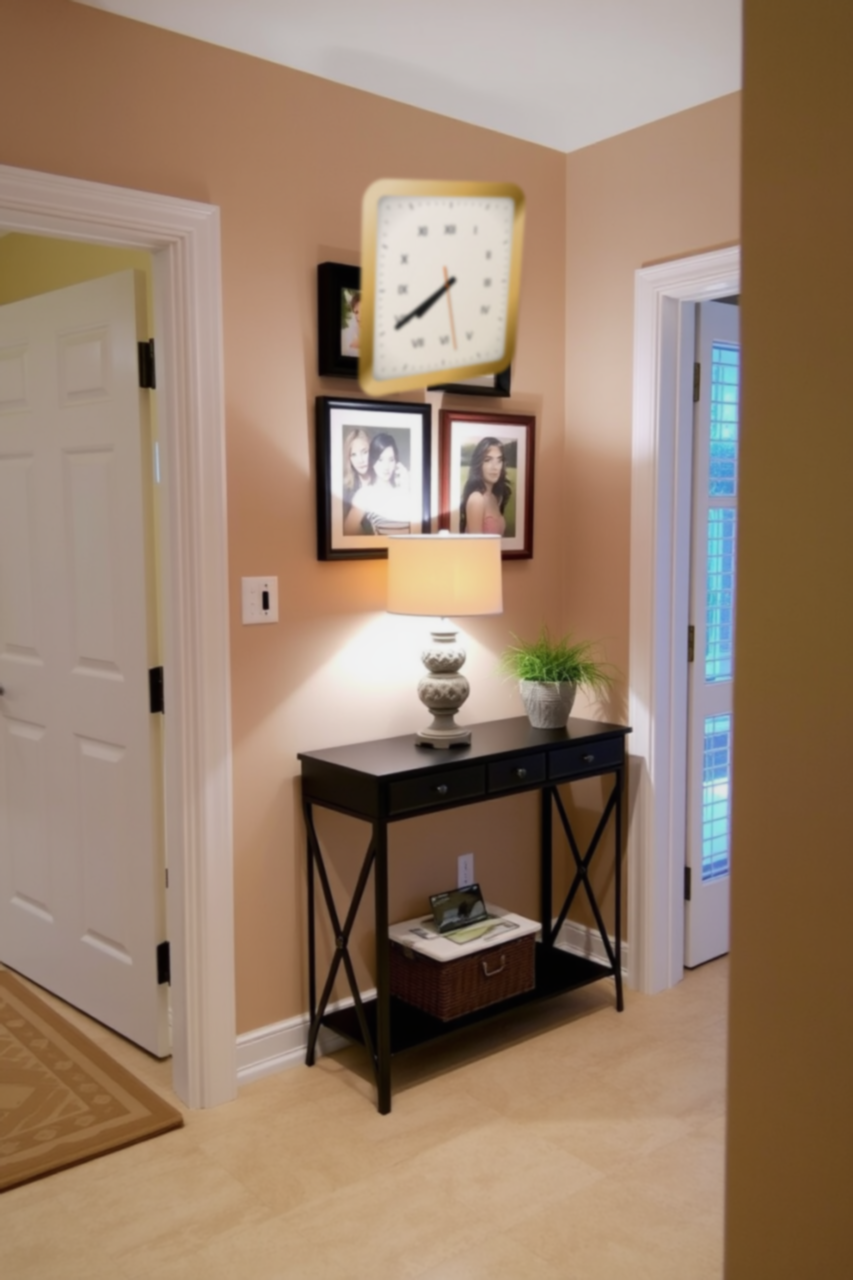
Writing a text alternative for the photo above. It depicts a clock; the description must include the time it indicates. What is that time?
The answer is 7:39:28
